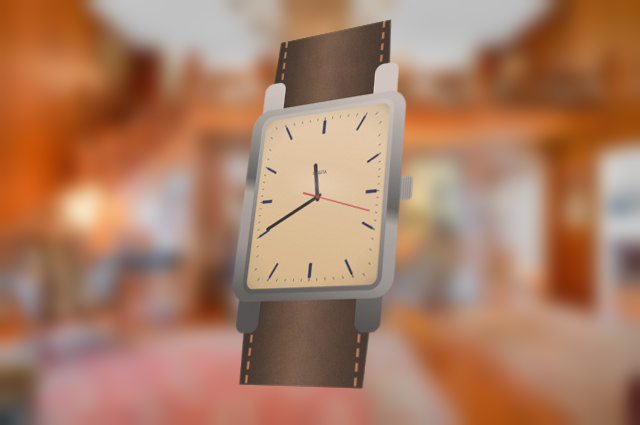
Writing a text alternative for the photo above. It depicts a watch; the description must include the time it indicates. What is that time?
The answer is 11:40:18
